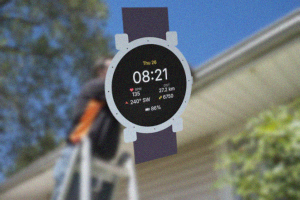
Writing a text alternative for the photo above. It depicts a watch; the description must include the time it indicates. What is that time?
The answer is 8:21
